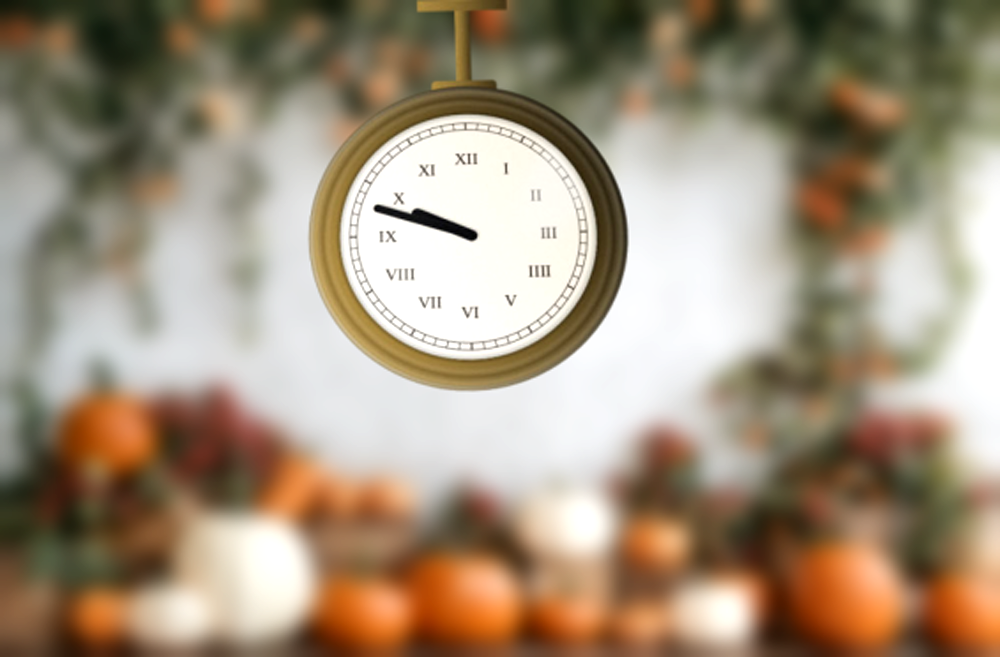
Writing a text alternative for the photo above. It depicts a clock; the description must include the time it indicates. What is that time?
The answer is 9:48
